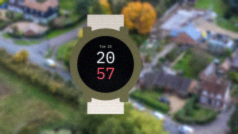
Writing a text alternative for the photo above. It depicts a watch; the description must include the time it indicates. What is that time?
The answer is 20:57
